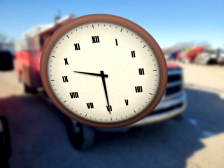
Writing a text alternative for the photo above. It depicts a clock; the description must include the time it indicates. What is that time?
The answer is 9:30
